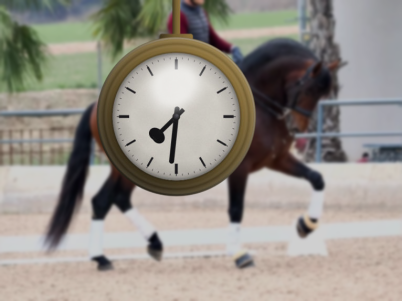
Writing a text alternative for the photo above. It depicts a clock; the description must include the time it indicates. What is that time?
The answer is 7:31
